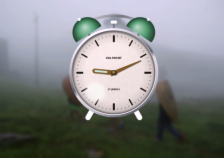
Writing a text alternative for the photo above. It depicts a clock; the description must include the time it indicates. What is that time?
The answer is 9:11
